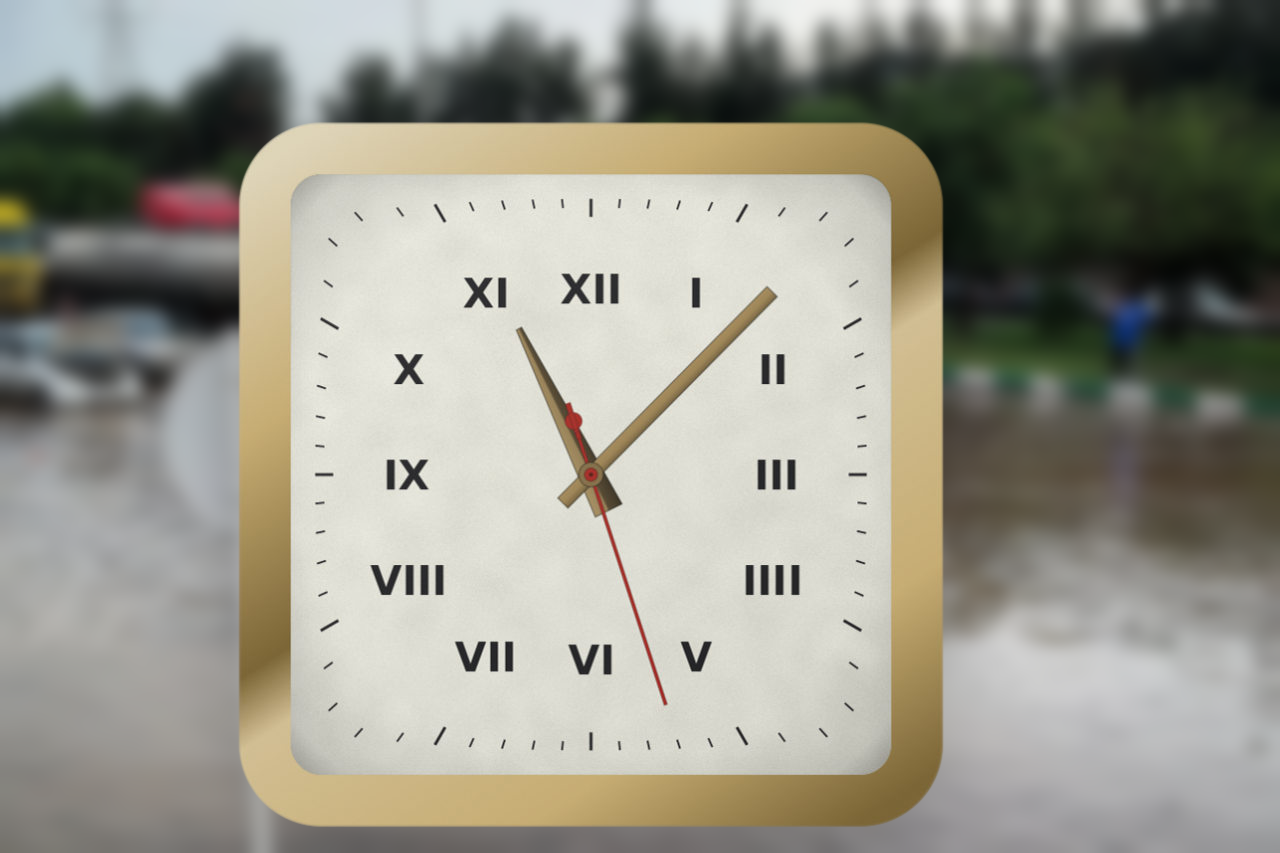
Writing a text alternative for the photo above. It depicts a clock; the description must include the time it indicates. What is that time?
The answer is 11:07:27
